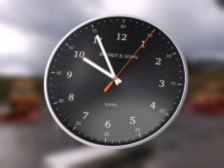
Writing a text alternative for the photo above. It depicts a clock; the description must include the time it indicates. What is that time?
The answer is 9:55:05
